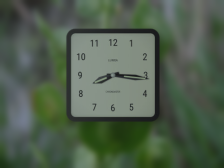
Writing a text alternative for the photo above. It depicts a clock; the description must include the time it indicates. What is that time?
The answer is 8:16
